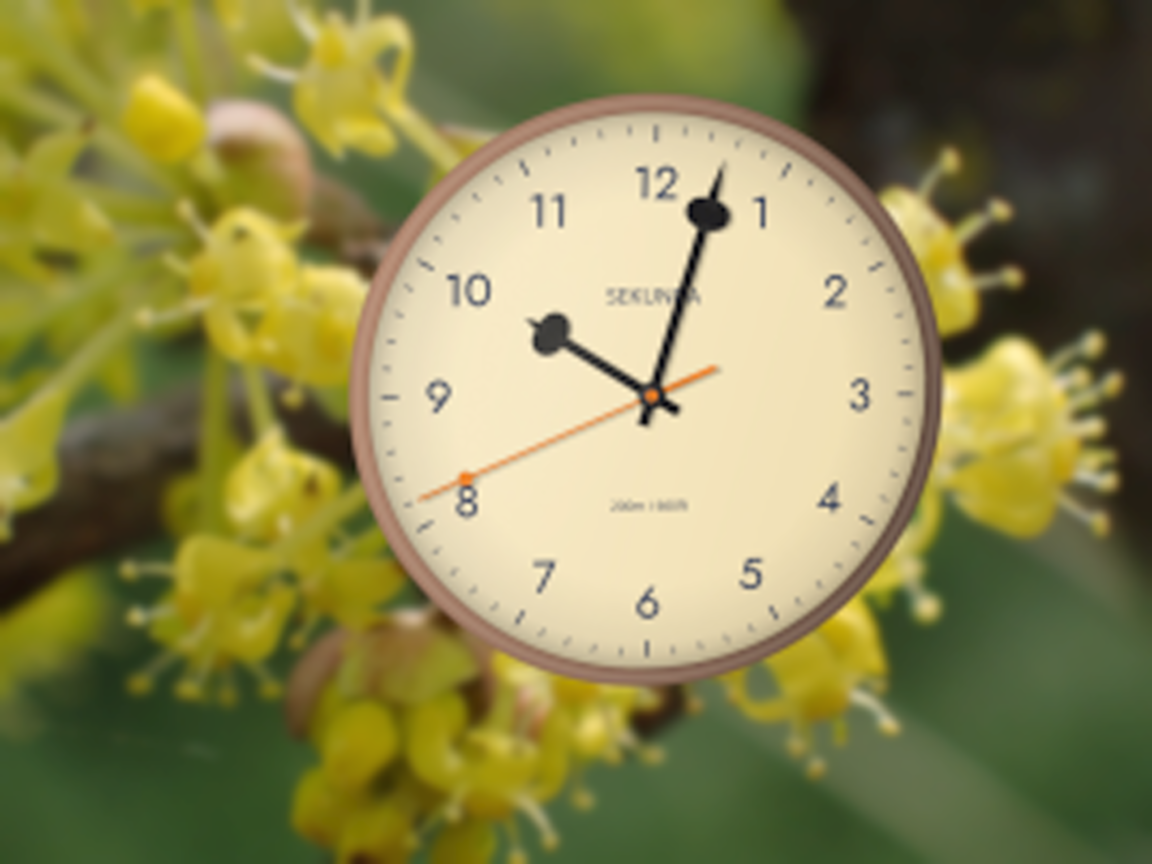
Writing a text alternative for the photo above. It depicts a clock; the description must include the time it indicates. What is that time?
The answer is 10:02:41
